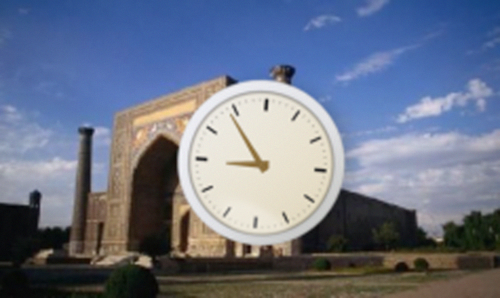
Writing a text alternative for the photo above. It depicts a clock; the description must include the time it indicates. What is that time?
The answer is 8:54
